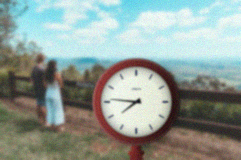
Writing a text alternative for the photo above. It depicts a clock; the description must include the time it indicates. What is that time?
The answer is 7:46
